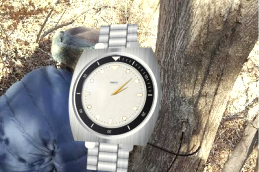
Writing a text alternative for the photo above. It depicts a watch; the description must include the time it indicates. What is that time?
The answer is 2:08
